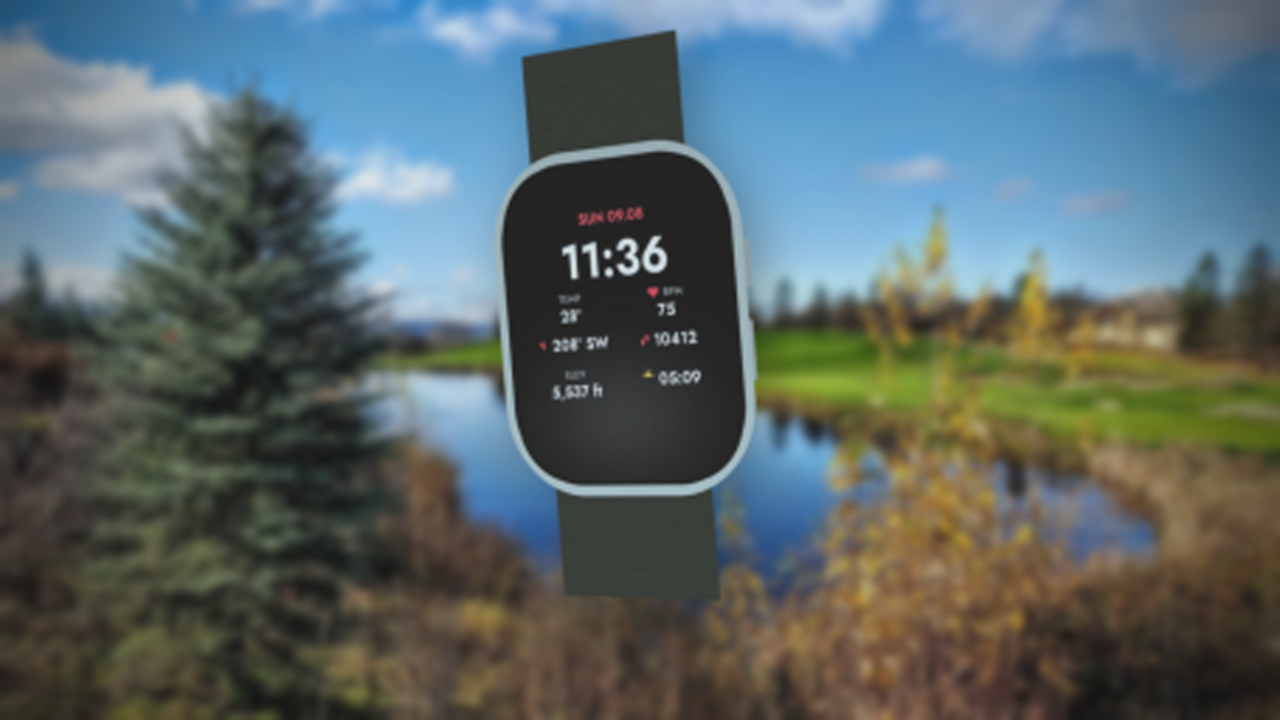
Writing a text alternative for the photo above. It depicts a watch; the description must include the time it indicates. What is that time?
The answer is 11:36
